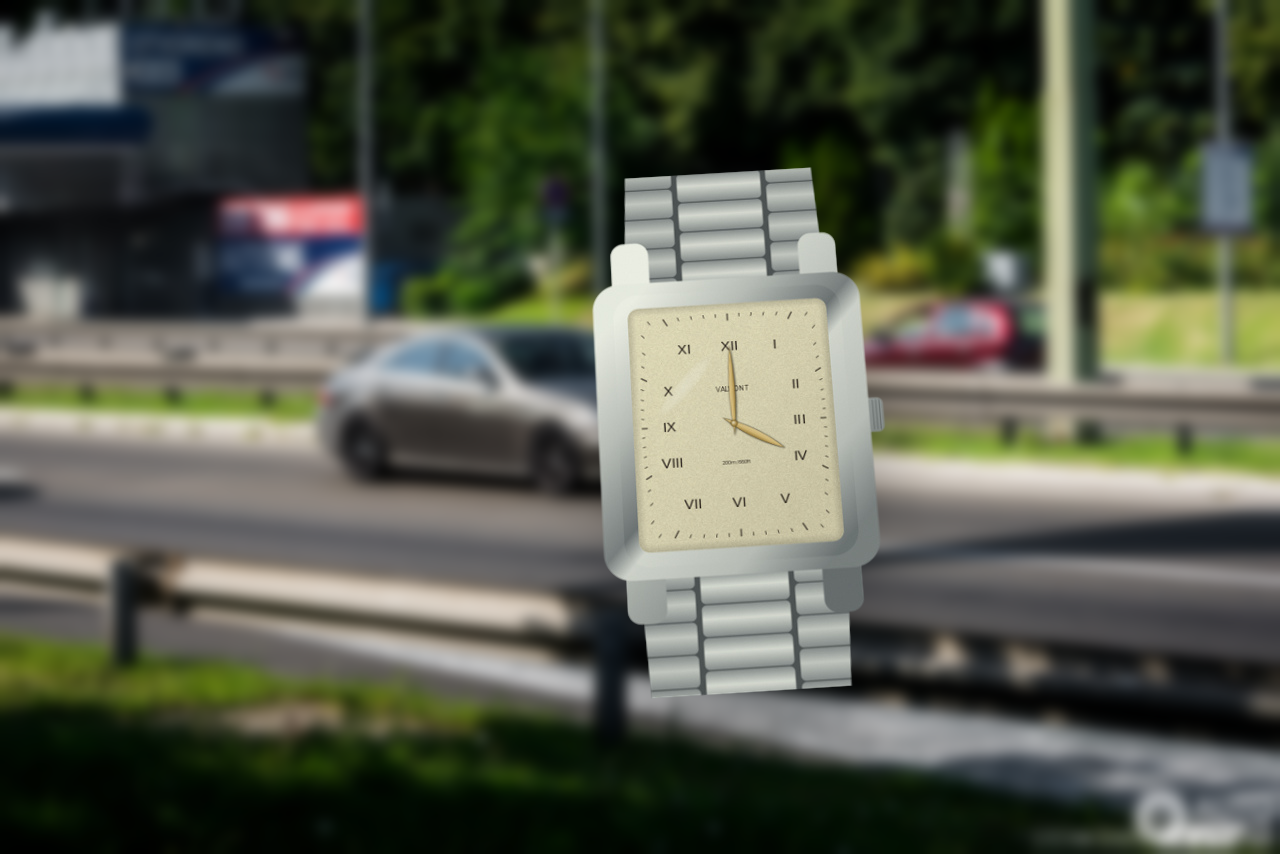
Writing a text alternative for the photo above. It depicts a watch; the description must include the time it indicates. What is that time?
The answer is 4:00
